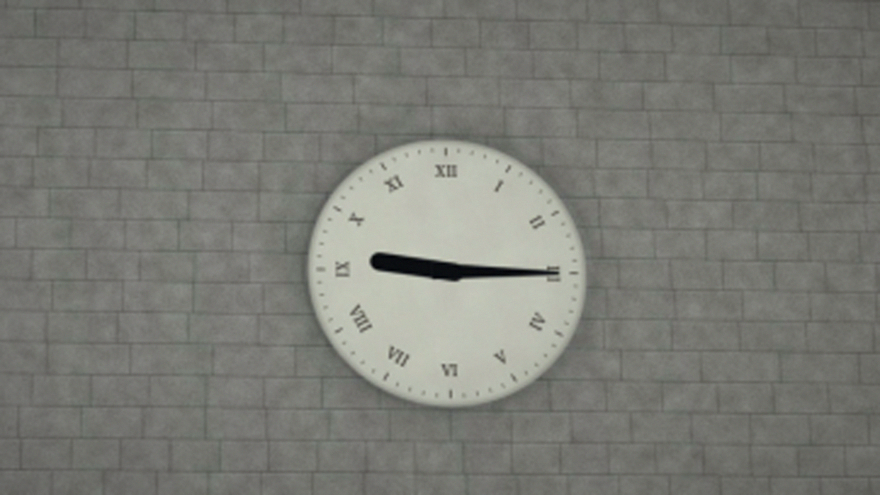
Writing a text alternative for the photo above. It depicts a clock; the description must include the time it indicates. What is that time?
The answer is 9:15
